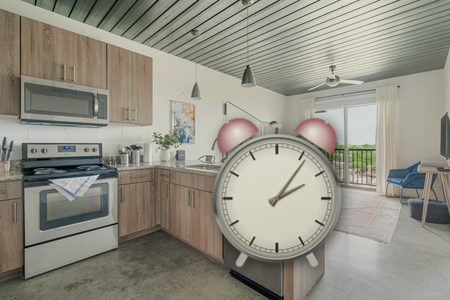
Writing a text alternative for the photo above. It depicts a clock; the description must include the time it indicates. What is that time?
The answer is 2:06
